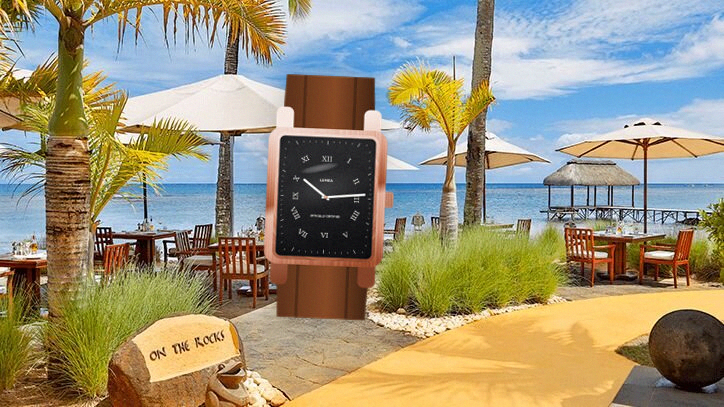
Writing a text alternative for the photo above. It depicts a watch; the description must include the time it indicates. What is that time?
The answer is 10:14
